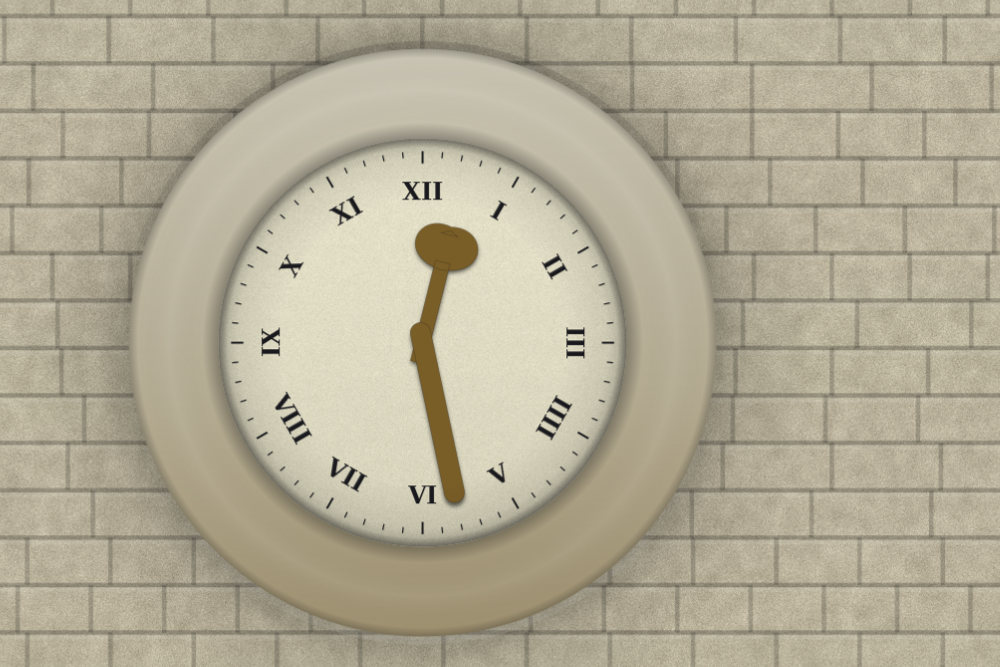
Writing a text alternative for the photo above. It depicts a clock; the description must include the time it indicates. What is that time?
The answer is 12:28
